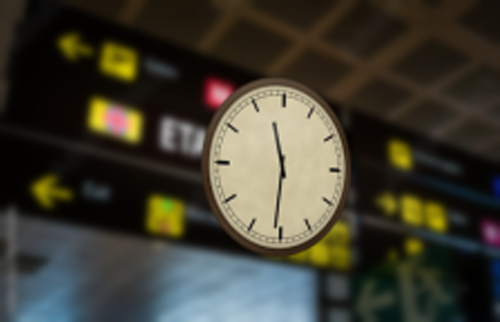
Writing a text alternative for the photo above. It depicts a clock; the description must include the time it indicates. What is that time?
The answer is 11:31
